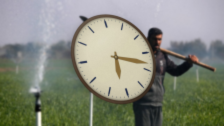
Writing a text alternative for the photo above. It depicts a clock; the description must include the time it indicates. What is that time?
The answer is 6:18
